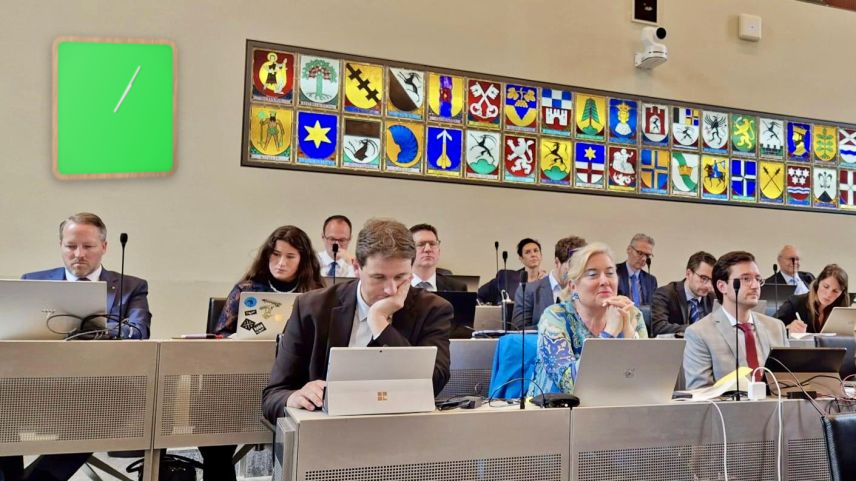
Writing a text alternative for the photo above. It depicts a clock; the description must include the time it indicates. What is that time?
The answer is 1:05
